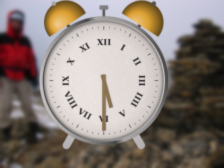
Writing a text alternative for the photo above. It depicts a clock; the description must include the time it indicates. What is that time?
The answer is 5:30
